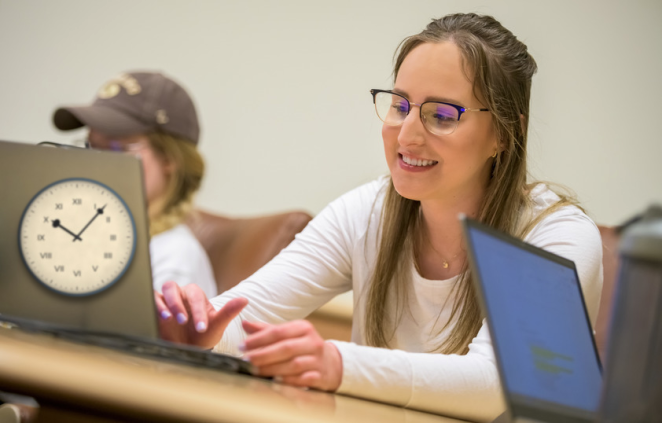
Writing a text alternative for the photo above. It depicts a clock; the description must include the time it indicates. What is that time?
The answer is 10:07
